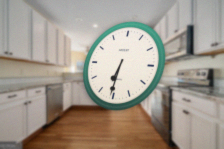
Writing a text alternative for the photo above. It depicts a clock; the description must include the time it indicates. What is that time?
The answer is 6:31
